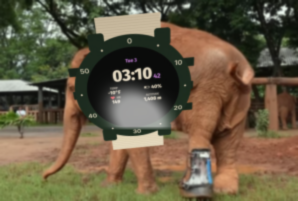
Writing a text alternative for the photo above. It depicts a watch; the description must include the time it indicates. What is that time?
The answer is 3:10
